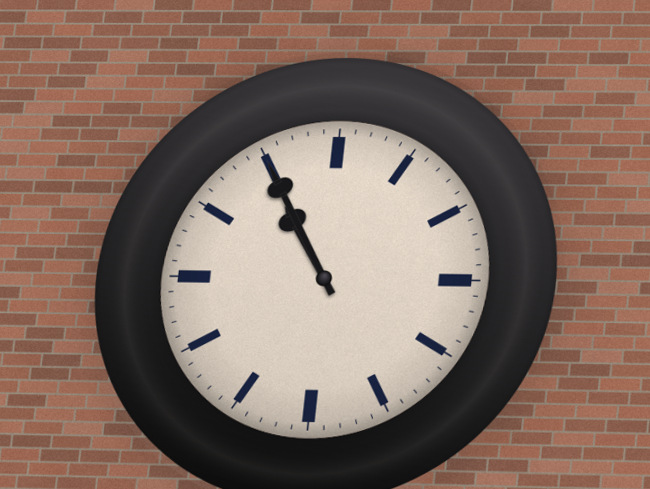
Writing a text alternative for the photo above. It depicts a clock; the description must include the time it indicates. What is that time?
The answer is 10:55
